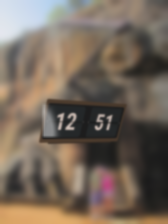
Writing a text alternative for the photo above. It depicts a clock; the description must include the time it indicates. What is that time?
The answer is 12:51
